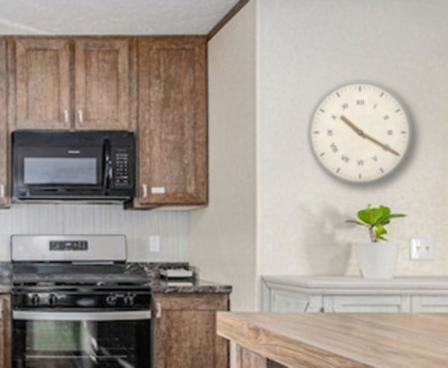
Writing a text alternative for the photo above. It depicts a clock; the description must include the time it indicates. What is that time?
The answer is 10:20
